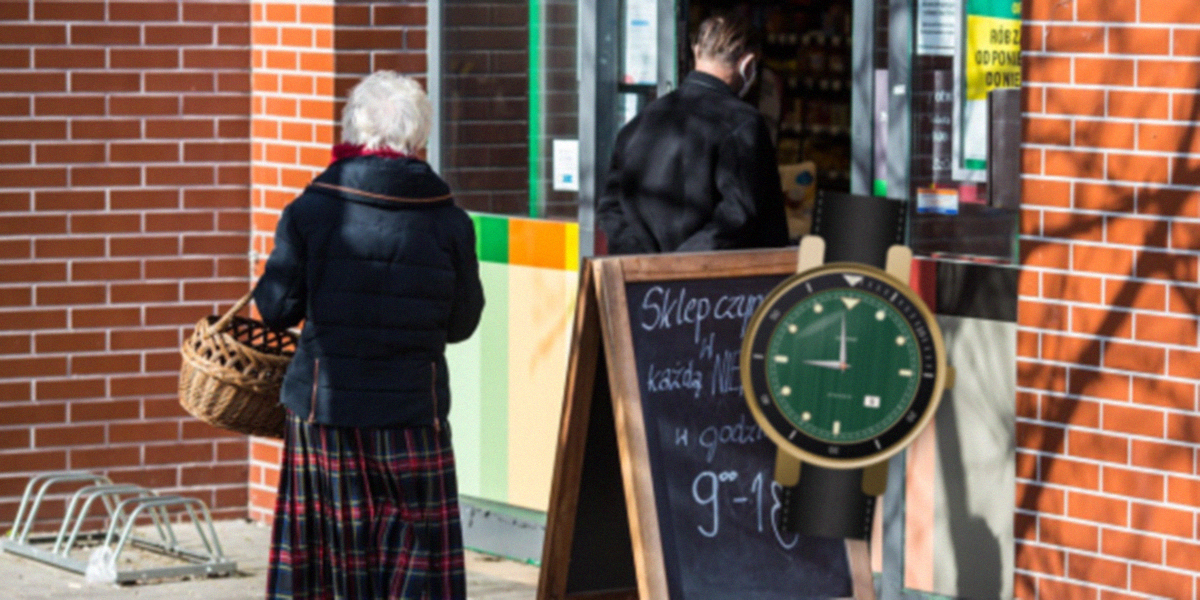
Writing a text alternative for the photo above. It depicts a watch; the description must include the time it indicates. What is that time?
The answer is 8:59
